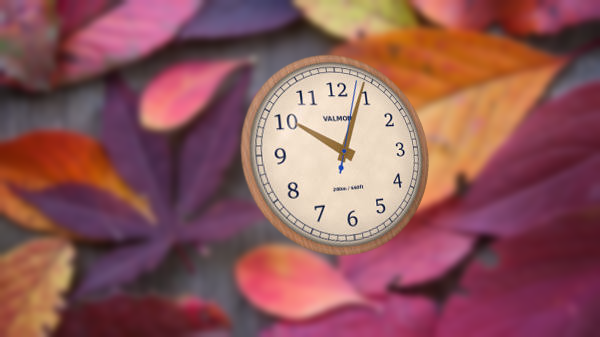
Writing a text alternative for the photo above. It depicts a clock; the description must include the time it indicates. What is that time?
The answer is 10:04:03
